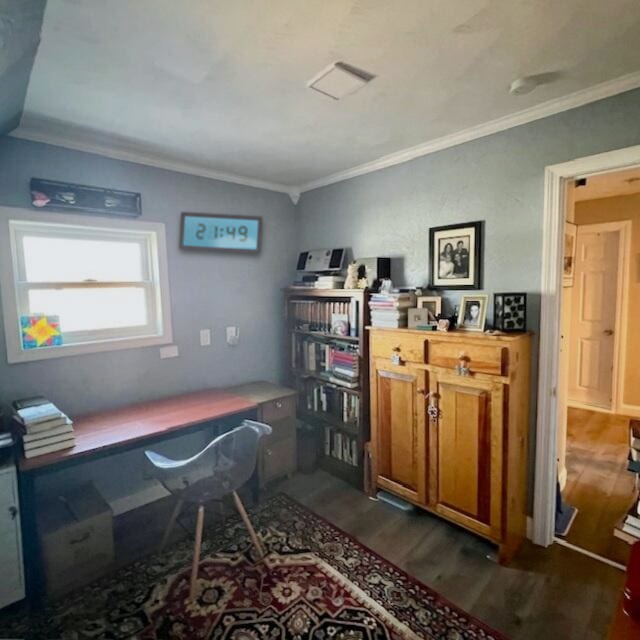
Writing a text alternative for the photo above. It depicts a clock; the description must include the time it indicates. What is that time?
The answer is 21:49
